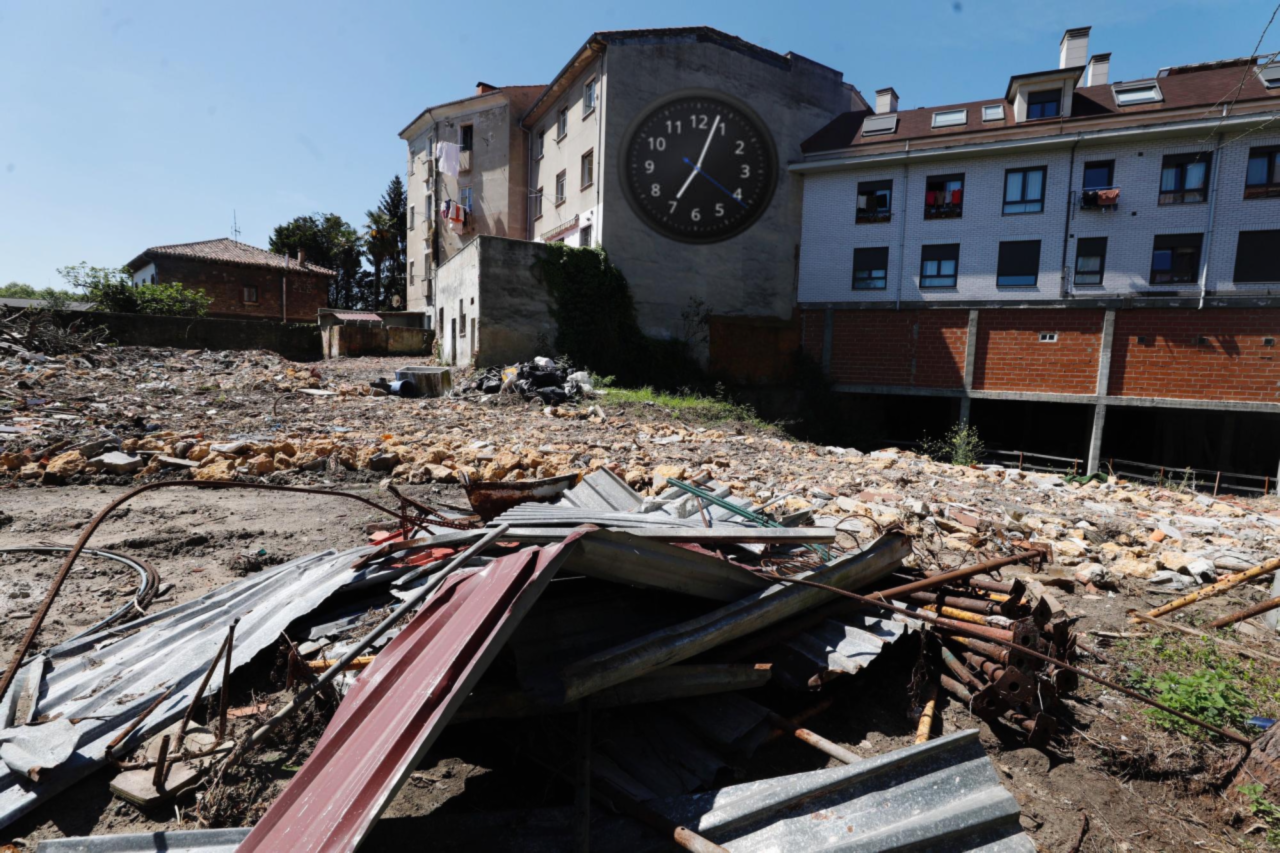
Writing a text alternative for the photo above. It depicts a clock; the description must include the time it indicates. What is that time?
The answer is 7:03:21
